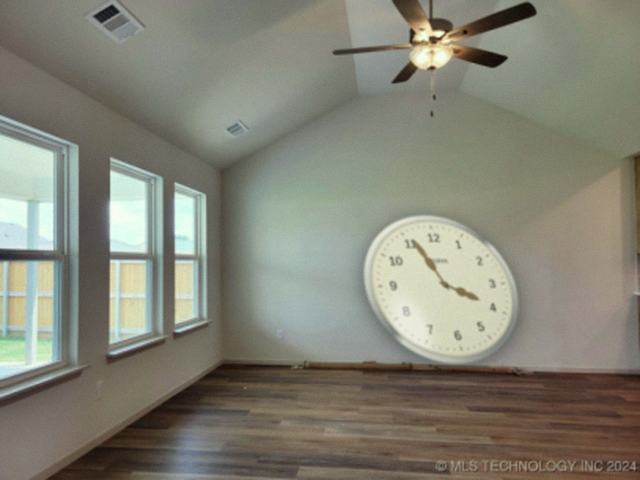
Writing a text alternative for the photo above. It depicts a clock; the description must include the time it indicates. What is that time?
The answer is 3:56
